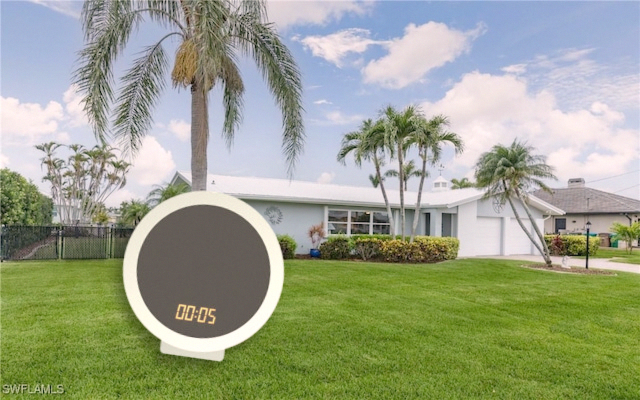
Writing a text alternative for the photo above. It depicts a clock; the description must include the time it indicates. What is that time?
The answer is 0:05
